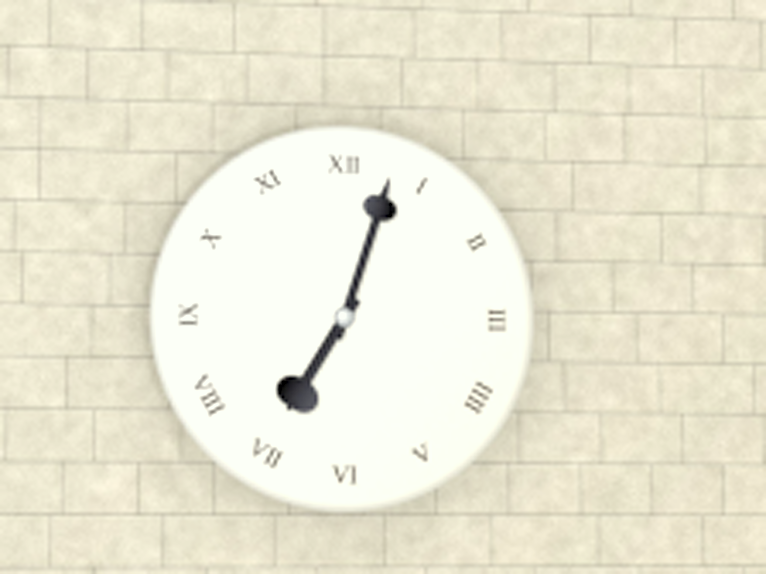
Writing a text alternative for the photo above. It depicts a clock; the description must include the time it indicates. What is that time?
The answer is 7:03
